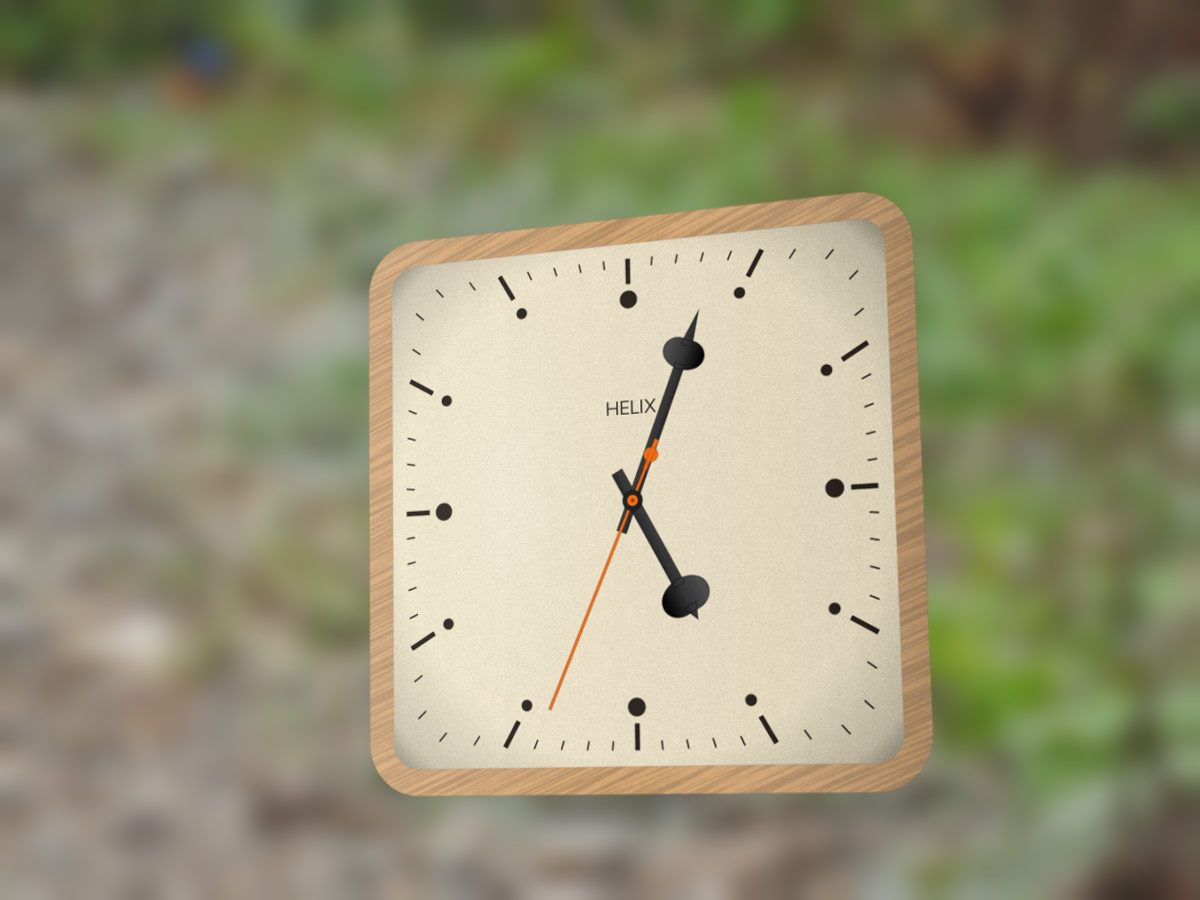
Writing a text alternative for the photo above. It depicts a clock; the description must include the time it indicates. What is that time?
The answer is 5:03:34
